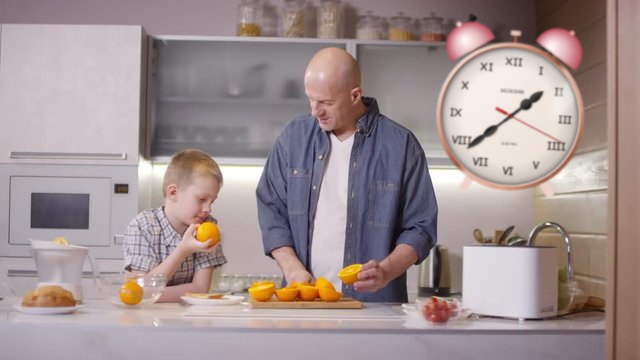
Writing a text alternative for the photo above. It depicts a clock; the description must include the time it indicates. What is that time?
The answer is 1:38:19
